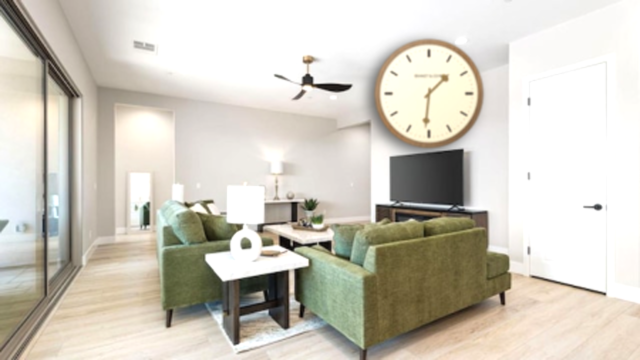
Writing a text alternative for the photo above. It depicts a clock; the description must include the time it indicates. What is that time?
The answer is 1:31
